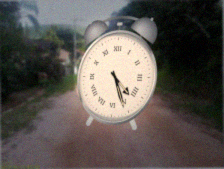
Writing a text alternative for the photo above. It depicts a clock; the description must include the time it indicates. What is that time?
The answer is 4:26
